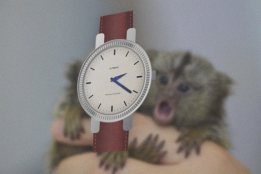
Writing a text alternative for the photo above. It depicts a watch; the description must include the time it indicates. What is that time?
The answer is 2:21
